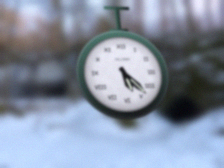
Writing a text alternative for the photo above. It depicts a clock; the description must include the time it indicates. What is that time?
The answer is 5:23
